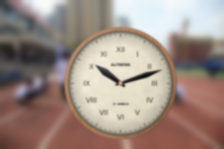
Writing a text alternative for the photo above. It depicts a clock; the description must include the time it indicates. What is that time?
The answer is 10:12
